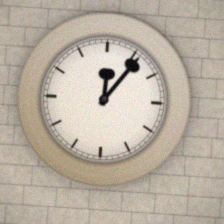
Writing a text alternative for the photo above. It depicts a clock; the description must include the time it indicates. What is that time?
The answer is 12:06
